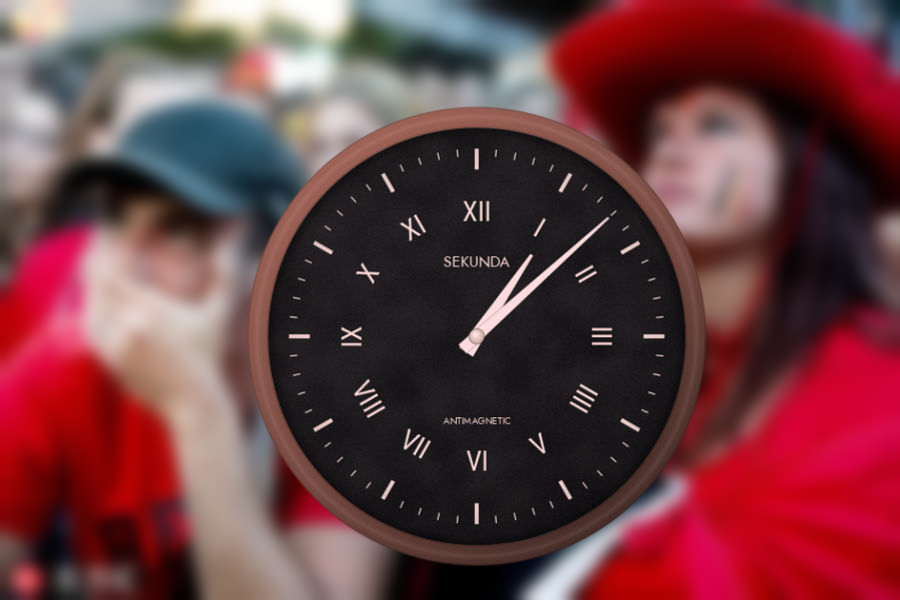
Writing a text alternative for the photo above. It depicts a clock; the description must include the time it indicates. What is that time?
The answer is 1:08
